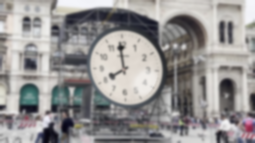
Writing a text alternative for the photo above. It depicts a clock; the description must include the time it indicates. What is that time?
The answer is 7:59
